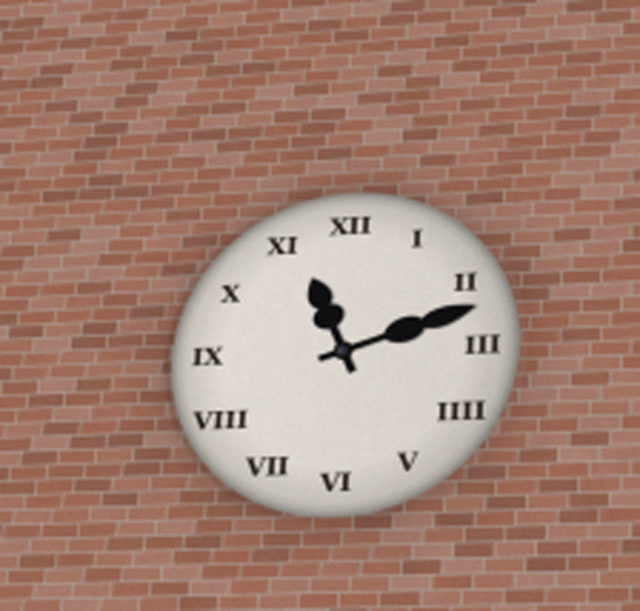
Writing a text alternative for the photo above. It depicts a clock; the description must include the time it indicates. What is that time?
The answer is 11:12
